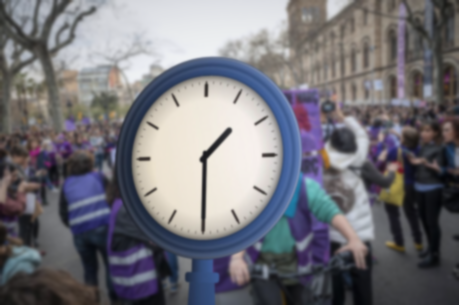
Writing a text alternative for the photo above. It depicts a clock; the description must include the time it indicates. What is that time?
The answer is 1:30
